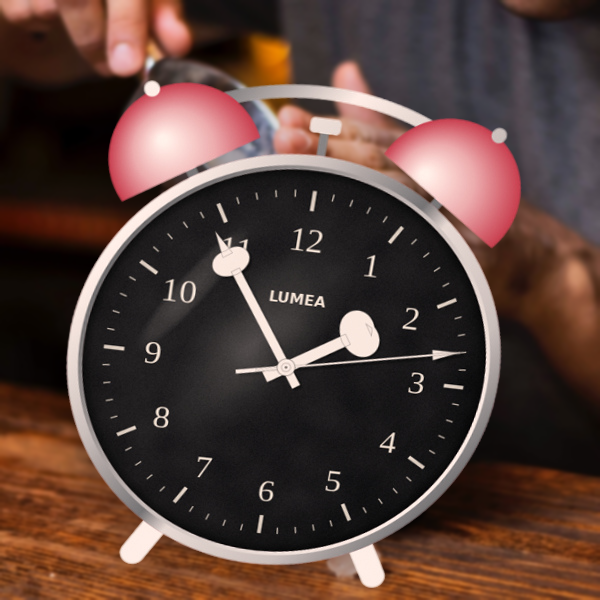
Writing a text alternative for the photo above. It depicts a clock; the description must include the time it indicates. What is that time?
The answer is 1:54:13
